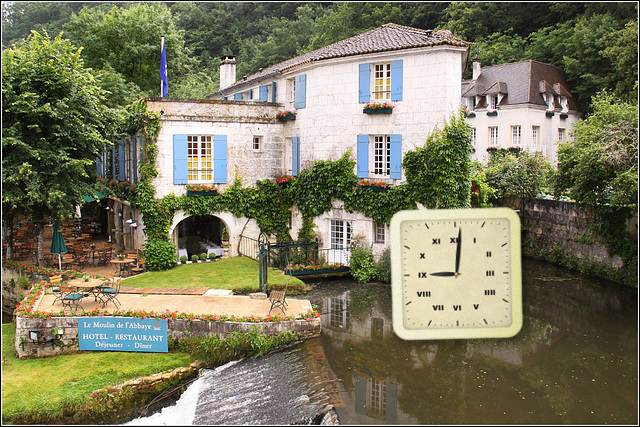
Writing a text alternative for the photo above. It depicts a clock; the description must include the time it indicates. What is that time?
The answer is 9:01
